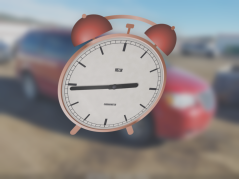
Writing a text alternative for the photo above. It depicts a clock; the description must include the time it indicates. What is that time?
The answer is 2:44
